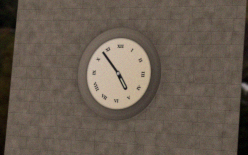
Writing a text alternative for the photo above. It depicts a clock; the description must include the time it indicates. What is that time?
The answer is 4:53
